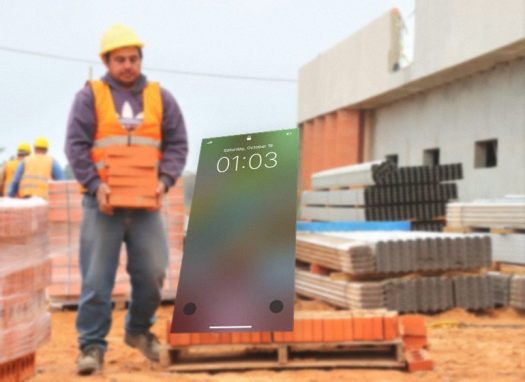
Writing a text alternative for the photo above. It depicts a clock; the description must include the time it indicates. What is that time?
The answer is 1:03
